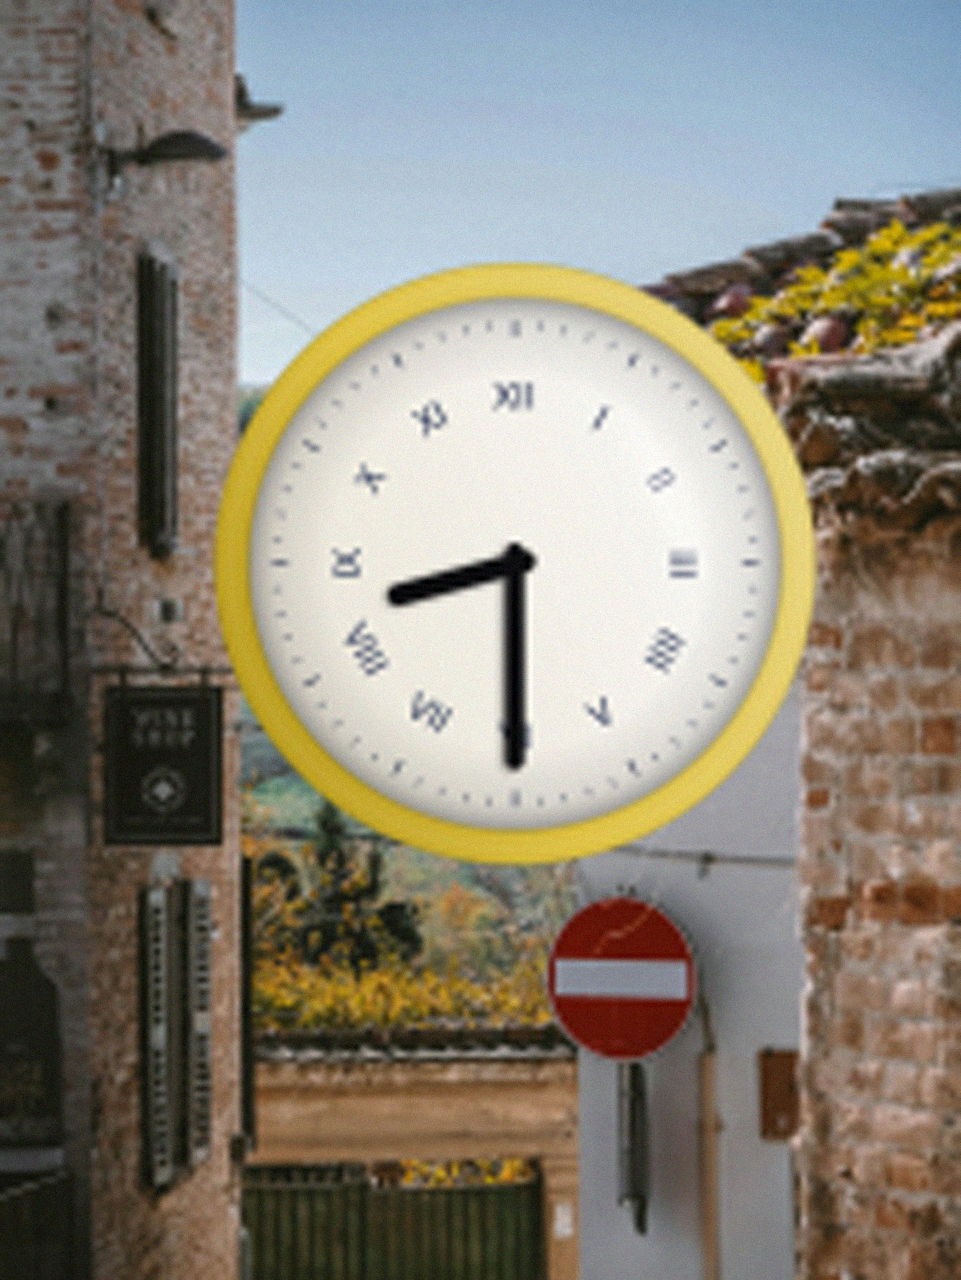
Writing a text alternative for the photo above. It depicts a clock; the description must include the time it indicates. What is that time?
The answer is 8:30
